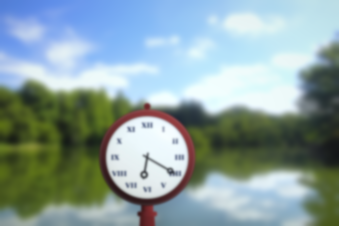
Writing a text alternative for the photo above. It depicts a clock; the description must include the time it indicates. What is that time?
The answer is 6:20
